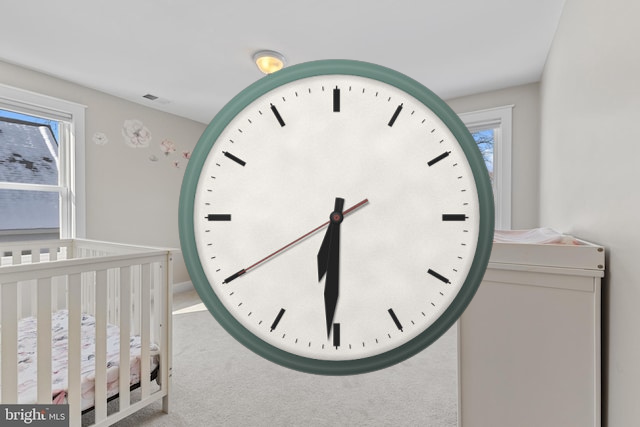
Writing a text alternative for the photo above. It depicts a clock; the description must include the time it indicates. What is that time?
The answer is 6:30:40
